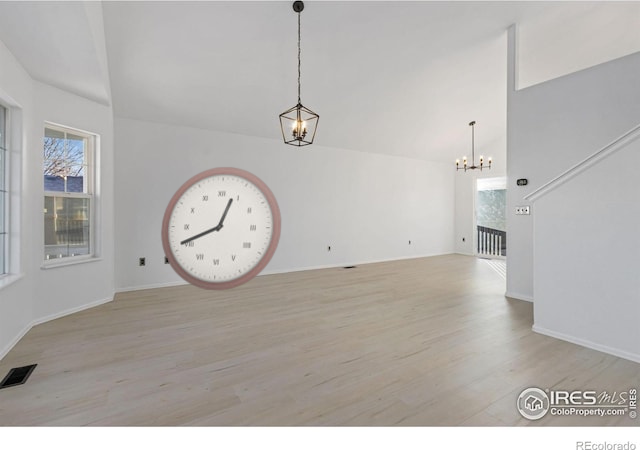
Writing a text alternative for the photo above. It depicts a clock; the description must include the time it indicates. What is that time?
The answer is 12:41
